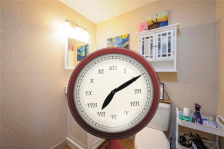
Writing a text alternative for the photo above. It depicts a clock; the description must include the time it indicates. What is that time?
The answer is 7:10
